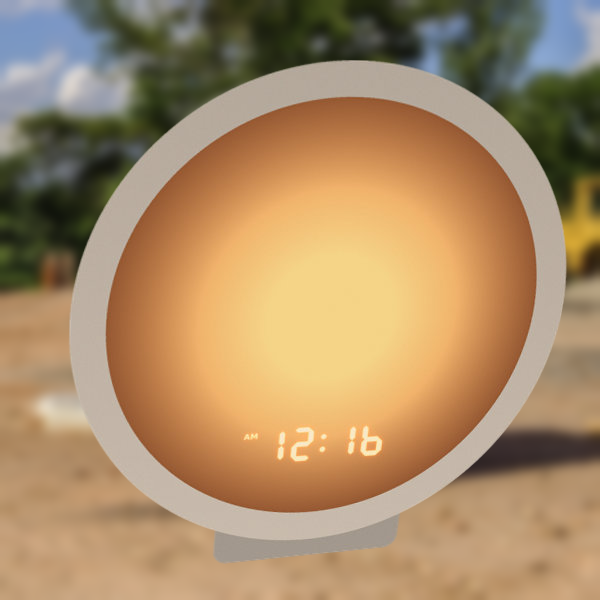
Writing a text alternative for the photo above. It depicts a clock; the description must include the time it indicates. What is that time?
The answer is 12:16
